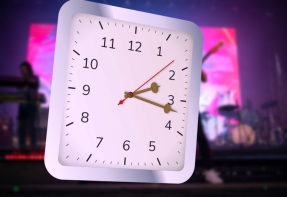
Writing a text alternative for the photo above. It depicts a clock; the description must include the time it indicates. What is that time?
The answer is 2:17:08
